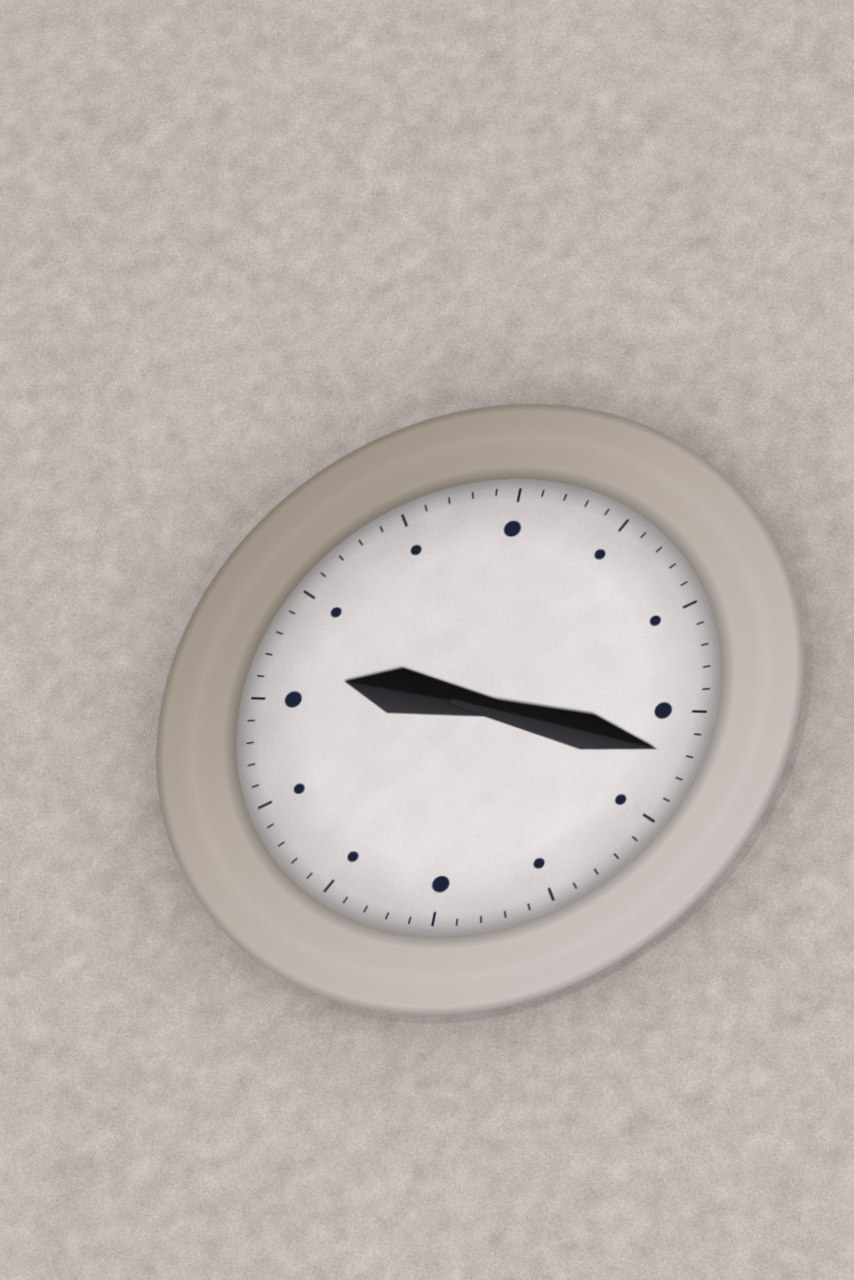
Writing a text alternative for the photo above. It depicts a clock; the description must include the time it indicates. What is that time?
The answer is 9:17
